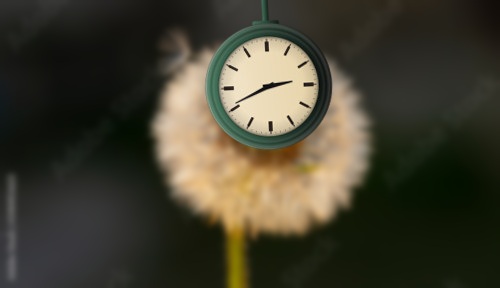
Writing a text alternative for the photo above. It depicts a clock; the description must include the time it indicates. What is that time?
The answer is 2:41
